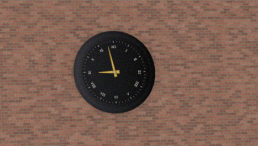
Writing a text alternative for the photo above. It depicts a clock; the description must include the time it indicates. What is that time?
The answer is 8:58
